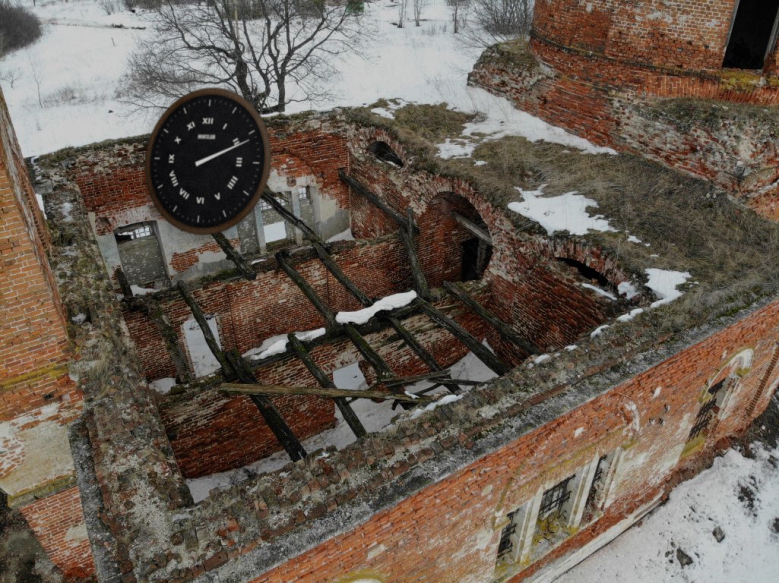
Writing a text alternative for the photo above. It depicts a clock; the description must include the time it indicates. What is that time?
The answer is 2:11
